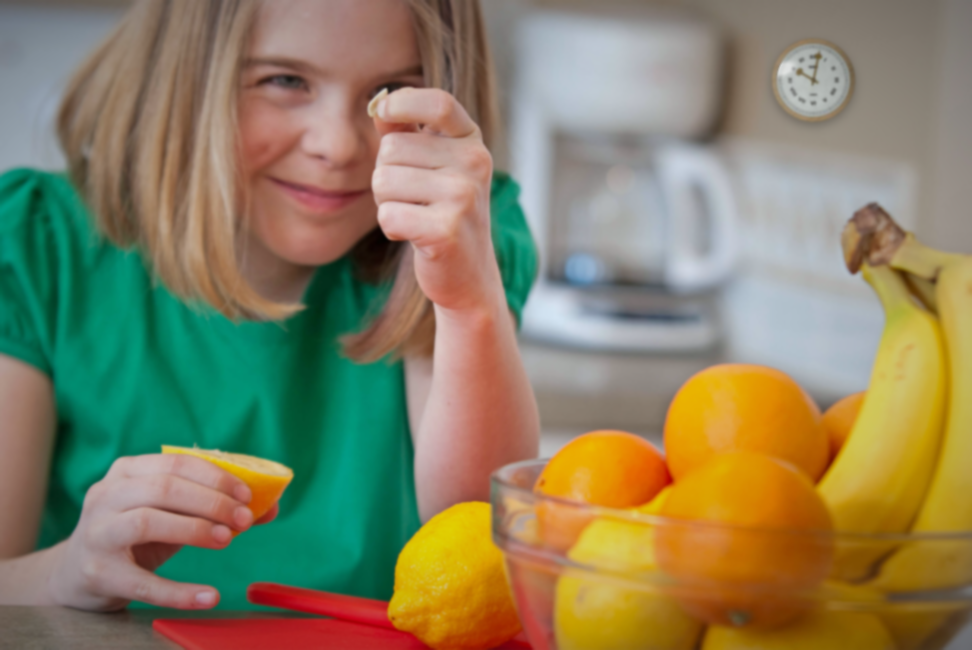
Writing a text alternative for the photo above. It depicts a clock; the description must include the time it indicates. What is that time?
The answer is 10:02
